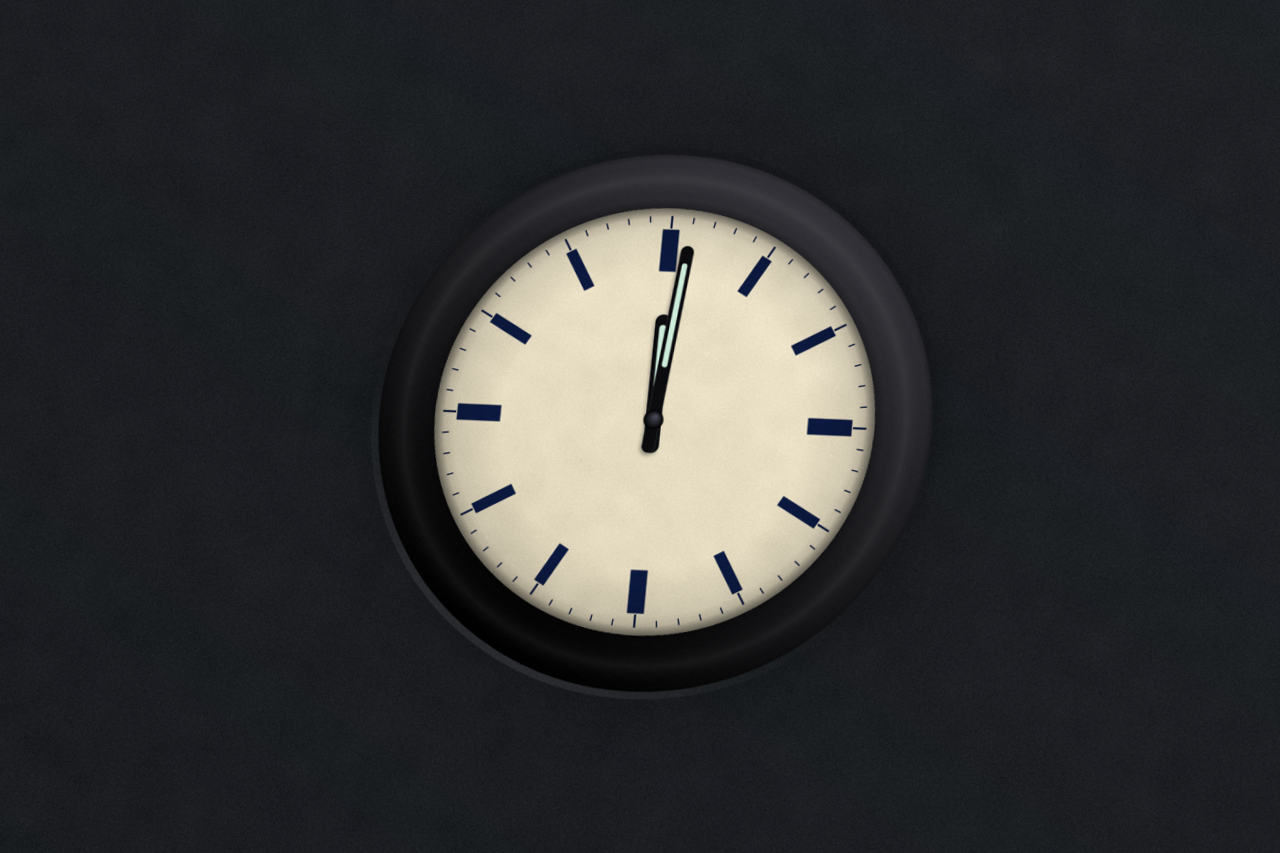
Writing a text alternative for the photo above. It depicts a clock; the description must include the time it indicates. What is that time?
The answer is 12:01
